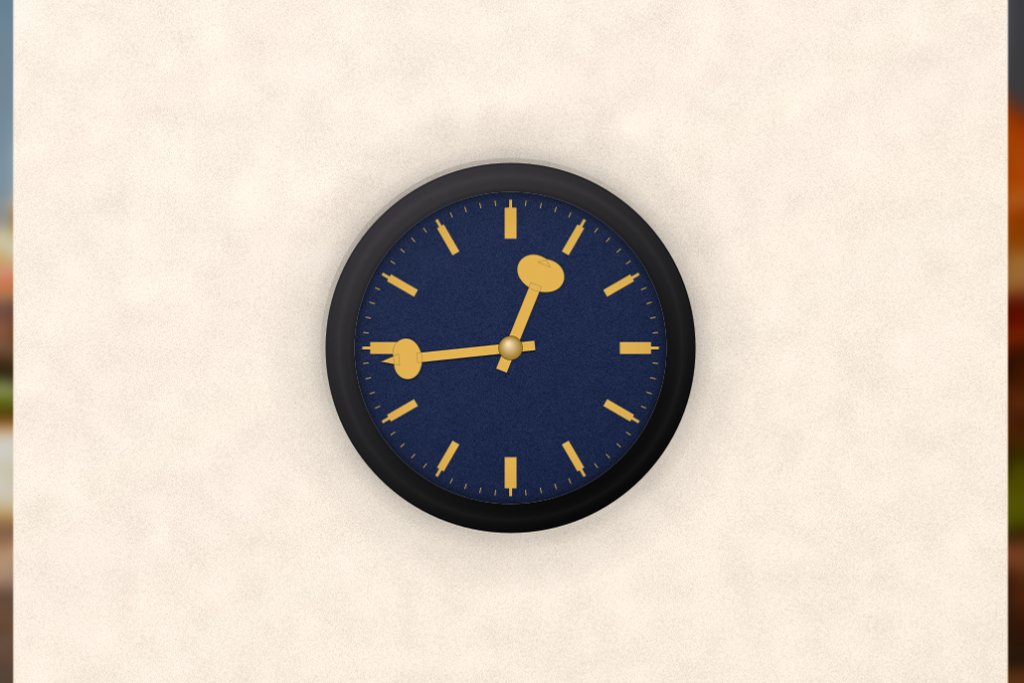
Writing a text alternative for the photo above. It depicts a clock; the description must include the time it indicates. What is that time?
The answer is 12:44
